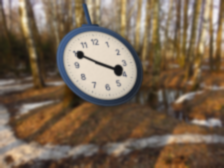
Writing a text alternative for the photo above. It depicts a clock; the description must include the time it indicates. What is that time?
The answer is 3:50
